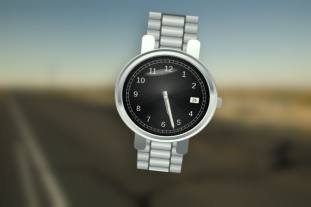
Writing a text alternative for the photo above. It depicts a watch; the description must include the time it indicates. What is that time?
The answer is 5:27
